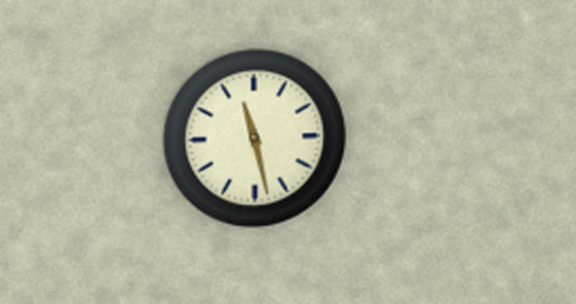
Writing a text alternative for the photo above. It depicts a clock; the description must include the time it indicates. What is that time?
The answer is 11:28
